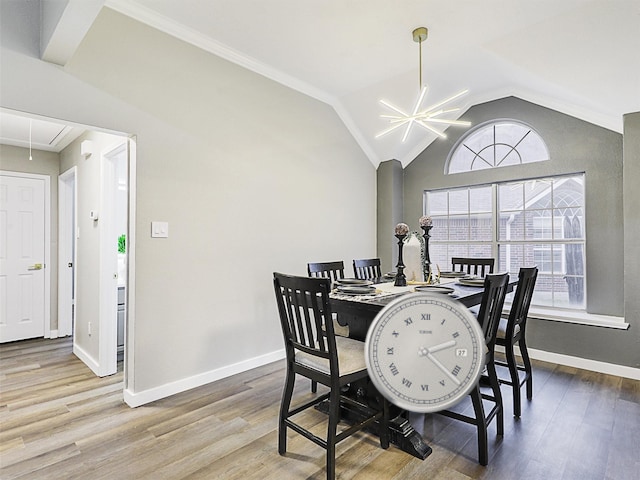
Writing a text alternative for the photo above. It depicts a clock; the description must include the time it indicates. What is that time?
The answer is 2:22
